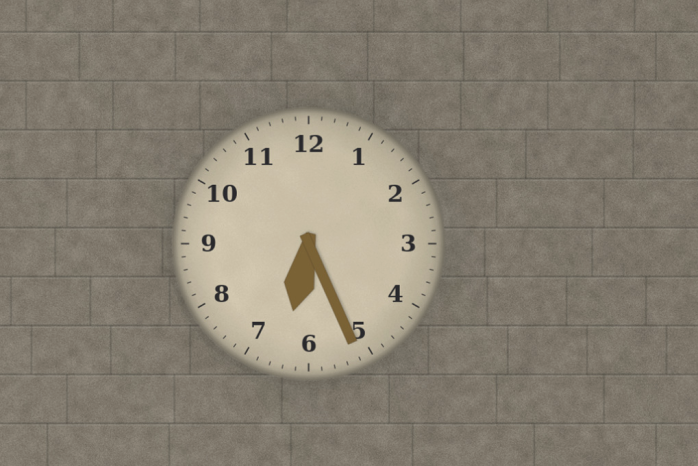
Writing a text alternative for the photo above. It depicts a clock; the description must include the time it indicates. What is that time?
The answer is 6:26
